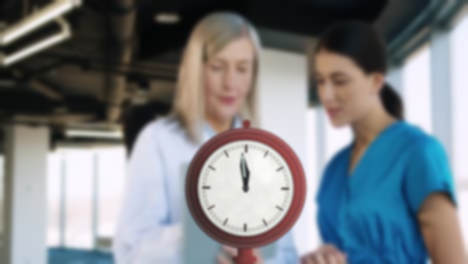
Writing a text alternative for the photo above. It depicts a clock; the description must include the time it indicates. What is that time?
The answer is 11:59
